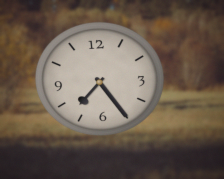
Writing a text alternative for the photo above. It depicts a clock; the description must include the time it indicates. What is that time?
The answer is 7:25
